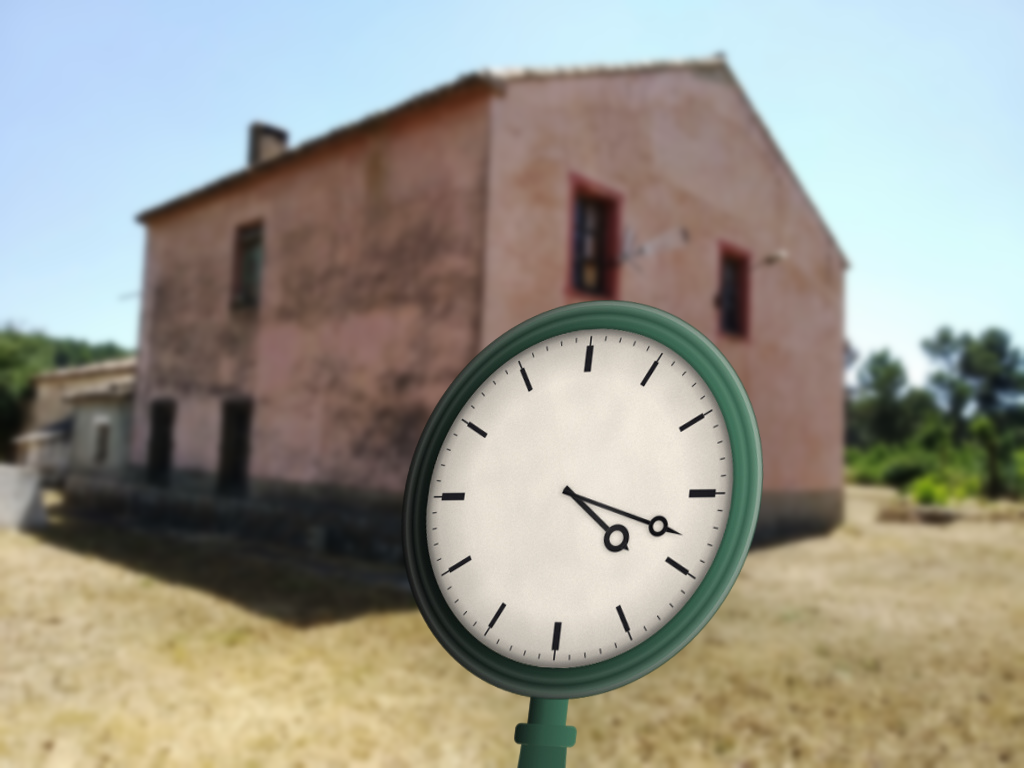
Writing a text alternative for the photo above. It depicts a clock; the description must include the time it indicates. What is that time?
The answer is 4:18
